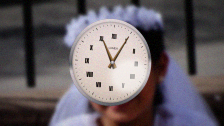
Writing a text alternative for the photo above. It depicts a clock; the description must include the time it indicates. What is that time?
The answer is 11:05
